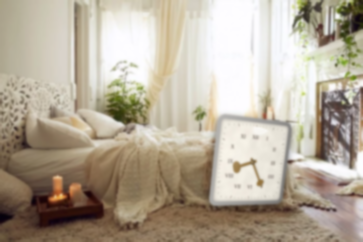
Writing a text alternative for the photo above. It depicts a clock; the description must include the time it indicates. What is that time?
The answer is 8:25
